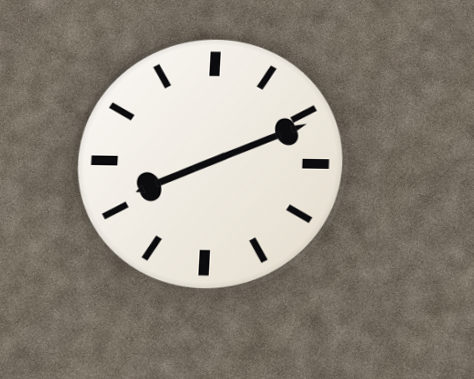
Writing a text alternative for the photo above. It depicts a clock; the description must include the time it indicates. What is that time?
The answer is 8:11
